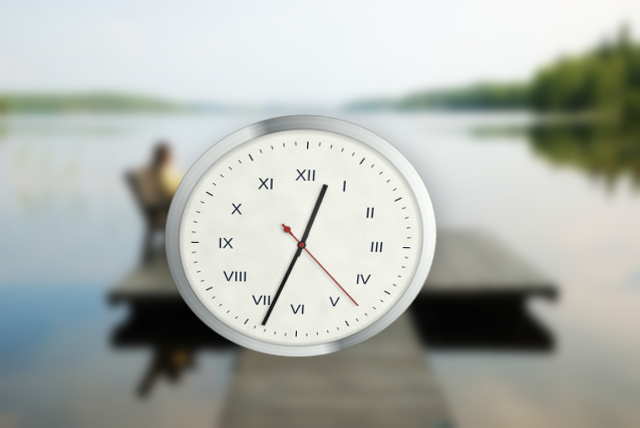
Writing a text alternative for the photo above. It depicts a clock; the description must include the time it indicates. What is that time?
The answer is 12:33:23
